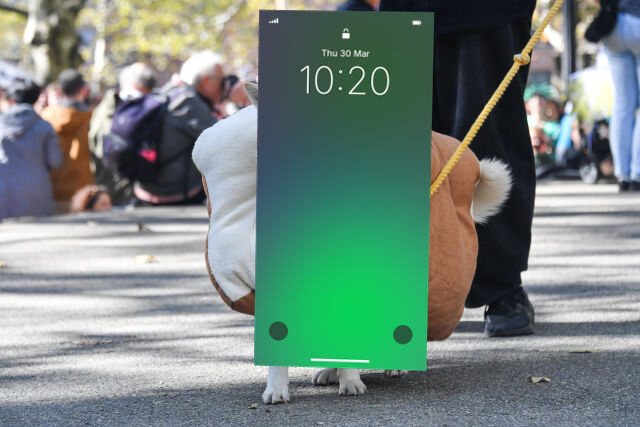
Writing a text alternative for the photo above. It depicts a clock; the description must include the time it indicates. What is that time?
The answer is 10:20
